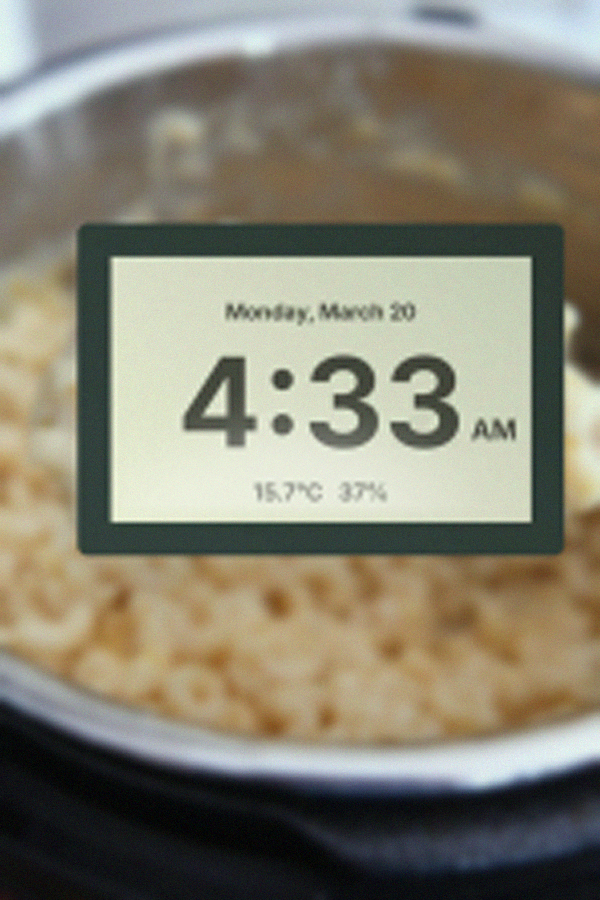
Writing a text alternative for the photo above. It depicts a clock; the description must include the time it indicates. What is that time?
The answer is 4:33
